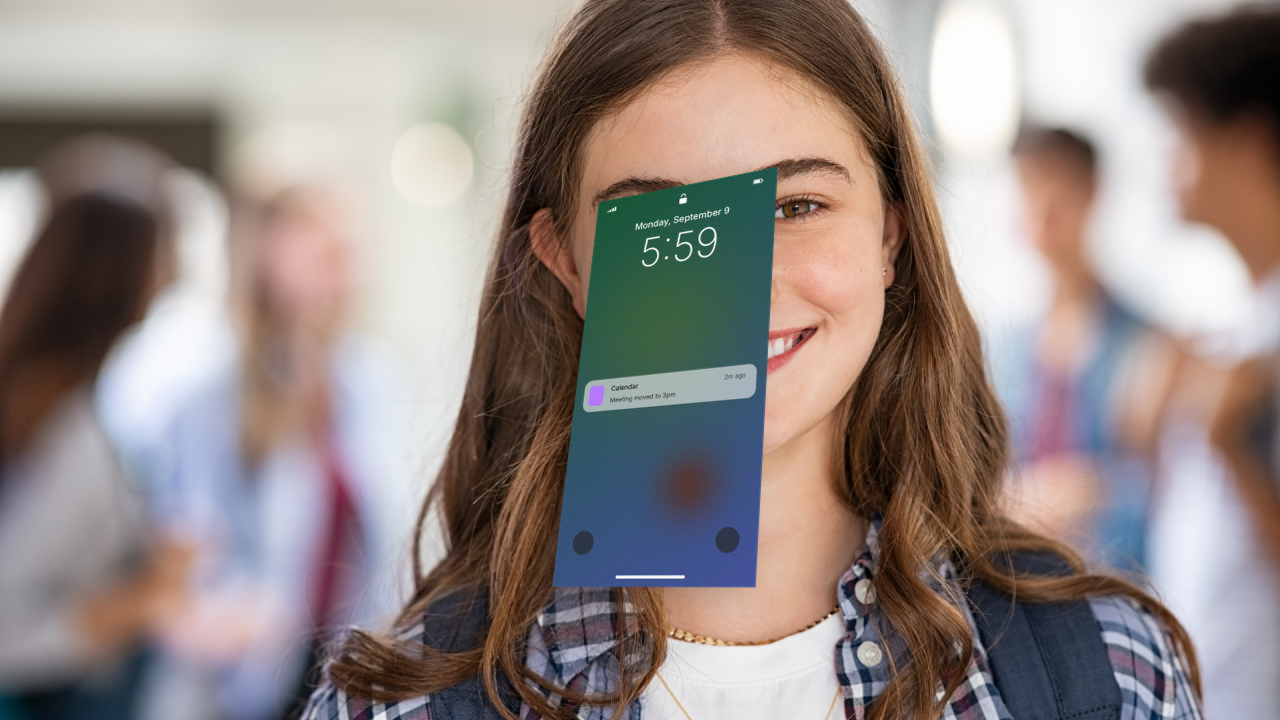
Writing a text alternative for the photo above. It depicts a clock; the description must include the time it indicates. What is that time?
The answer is 5:59
